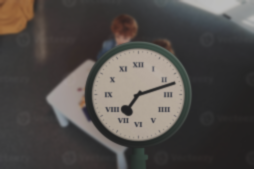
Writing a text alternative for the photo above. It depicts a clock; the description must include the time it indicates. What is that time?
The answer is 7:12
